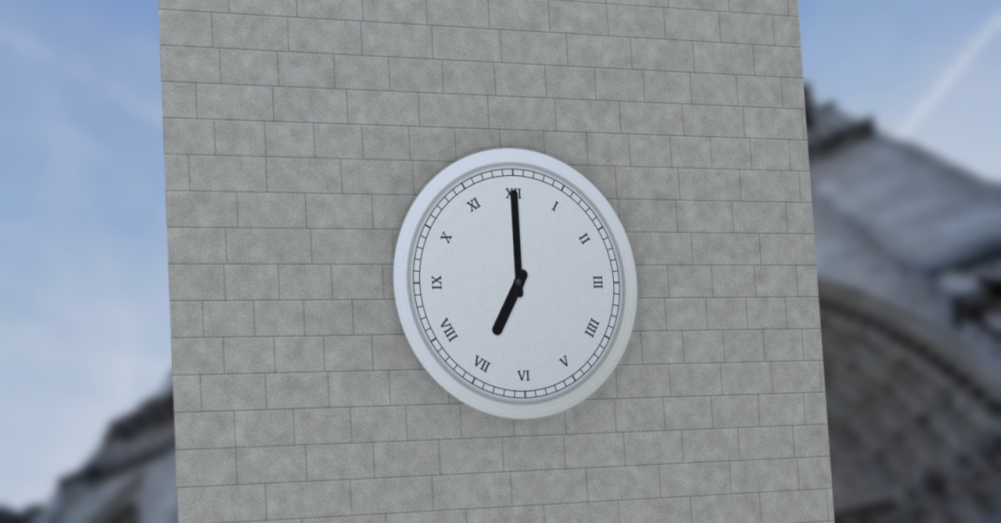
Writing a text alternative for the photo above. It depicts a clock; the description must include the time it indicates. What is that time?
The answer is 7:00
